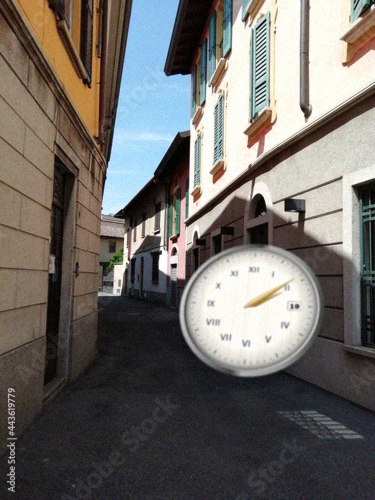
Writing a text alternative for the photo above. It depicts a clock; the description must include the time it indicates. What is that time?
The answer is 2:09
